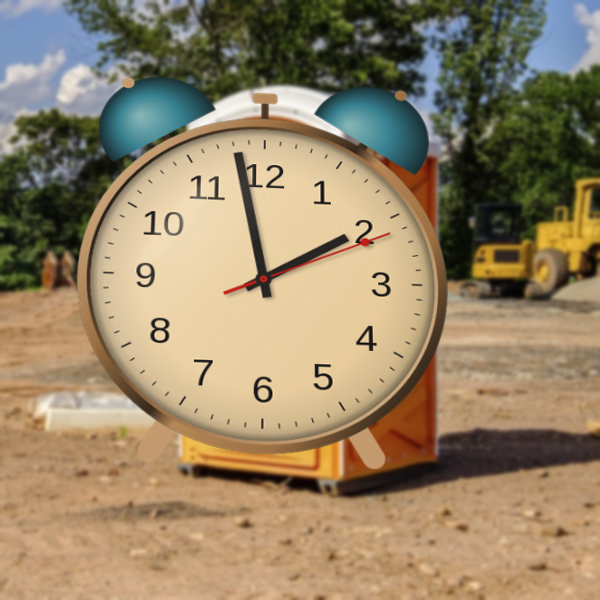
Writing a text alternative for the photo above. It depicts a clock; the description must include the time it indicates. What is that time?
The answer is 1:58:11
